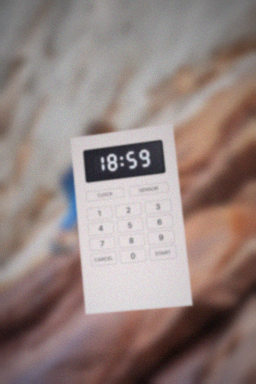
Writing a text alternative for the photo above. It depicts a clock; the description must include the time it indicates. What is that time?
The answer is 18:59
